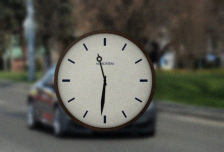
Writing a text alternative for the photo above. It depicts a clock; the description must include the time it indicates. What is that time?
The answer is 11:31
